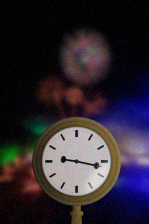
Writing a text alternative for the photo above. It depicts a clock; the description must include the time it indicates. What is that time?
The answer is 9:17
